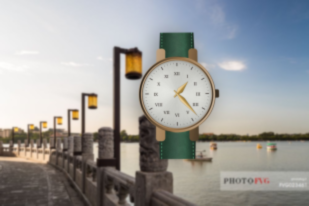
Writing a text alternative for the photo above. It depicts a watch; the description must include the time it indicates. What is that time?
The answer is 1:23
